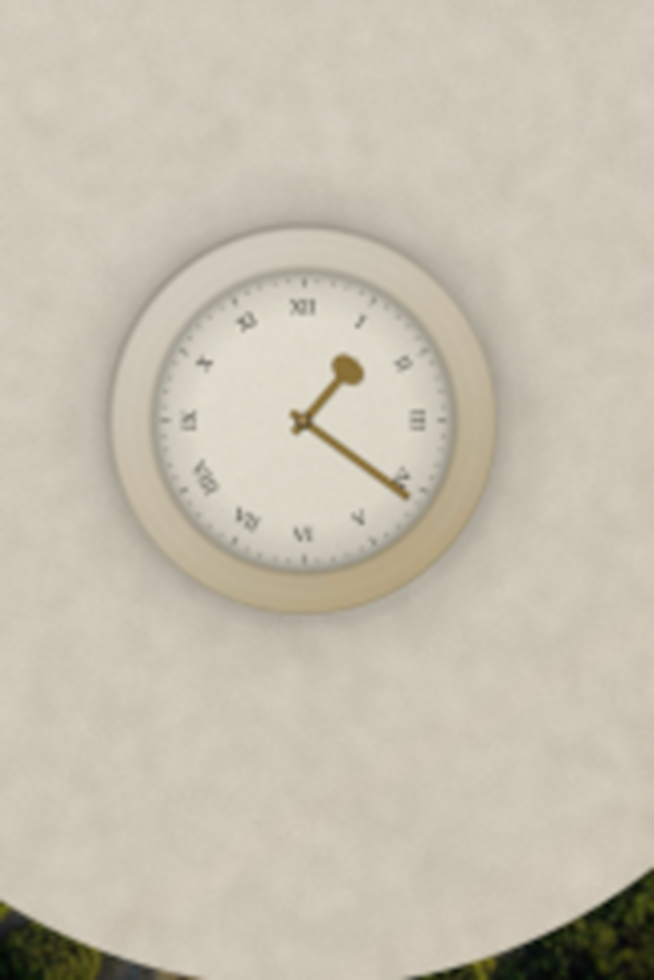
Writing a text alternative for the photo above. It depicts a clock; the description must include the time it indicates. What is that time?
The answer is 1:21
